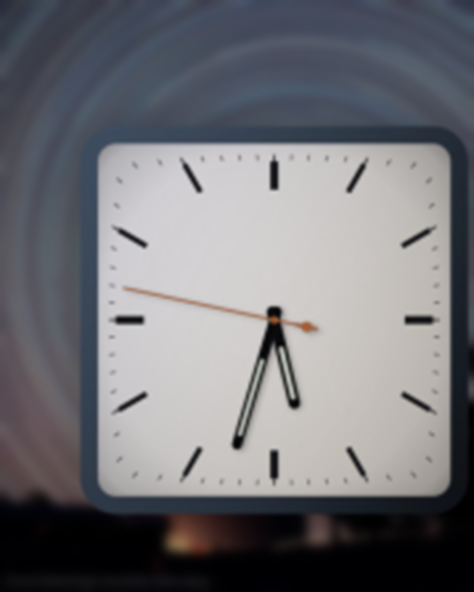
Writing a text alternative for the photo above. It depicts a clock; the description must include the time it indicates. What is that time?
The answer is 5:32:47
